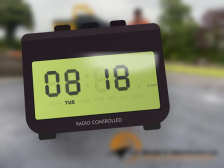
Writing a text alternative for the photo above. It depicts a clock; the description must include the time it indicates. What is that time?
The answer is 8:18
